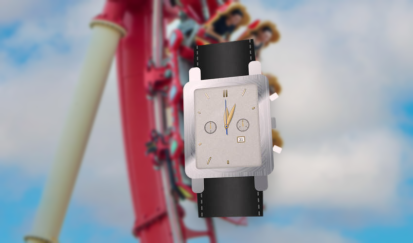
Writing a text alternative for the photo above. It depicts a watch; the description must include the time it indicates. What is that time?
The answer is 12:04
